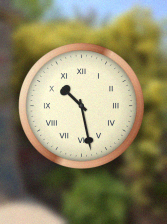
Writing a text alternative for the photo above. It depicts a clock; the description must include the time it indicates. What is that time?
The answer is 10:28
